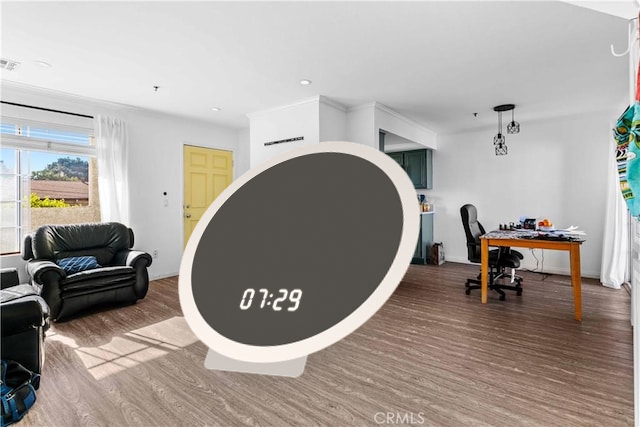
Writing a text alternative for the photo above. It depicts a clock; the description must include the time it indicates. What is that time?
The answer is 7:29
